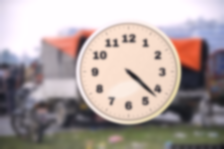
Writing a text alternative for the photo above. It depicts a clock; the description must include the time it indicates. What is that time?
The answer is 4:22
